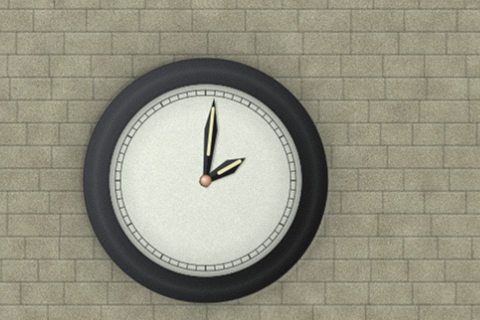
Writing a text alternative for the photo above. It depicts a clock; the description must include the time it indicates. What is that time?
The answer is 2:01
